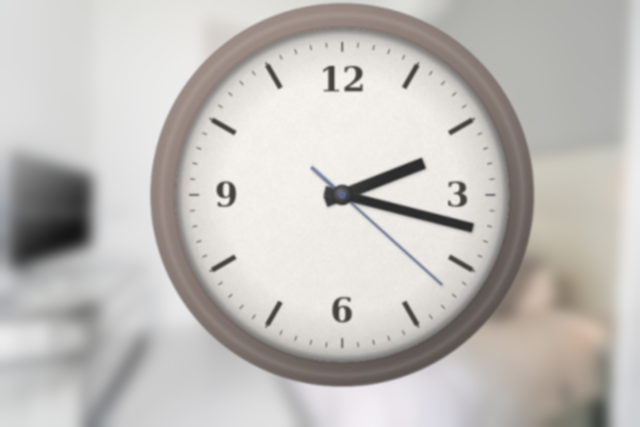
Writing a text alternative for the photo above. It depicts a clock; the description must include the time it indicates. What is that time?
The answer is 2:17:22
